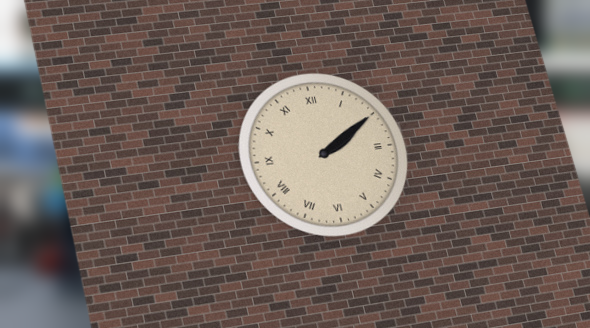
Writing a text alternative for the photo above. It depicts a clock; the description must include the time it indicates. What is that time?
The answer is 2:10
